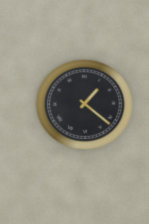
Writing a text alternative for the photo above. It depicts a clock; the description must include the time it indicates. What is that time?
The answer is 1:22
